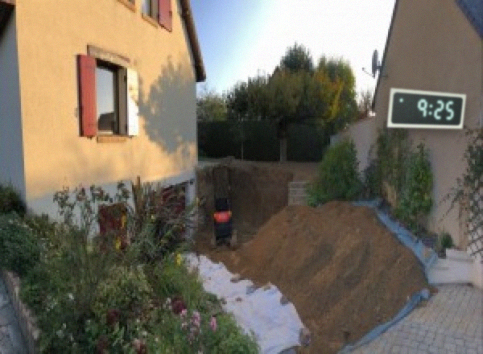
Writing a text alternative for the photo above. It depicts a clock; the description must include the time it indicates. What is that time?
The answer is 9:25
